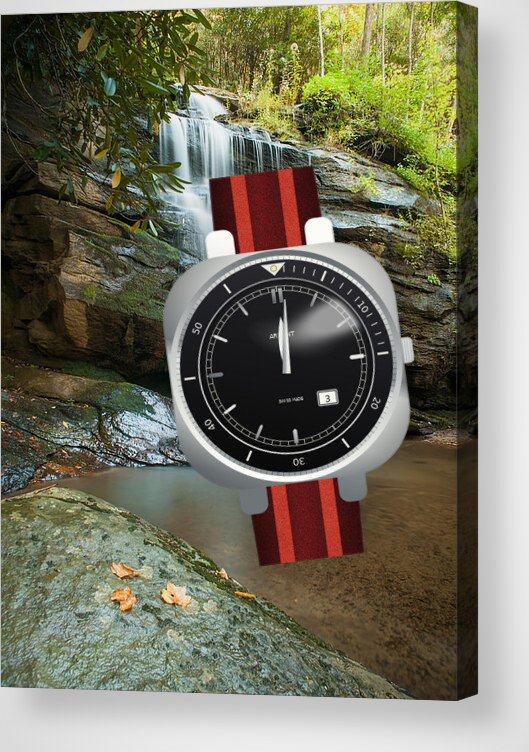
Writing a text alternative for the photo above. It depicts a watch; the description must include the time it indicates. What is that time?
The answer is 12:01
